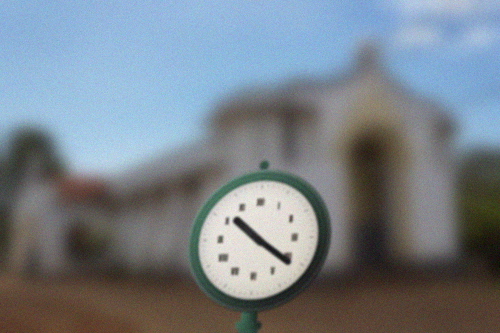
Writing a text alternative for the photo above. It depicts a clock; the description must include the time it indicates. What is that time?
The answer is 10:21
